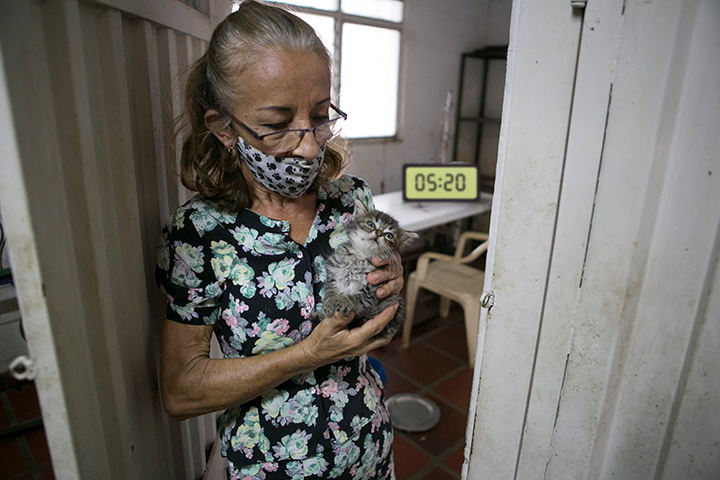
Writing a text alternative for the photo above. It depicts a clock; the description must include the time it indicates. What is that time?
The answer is 5:20
